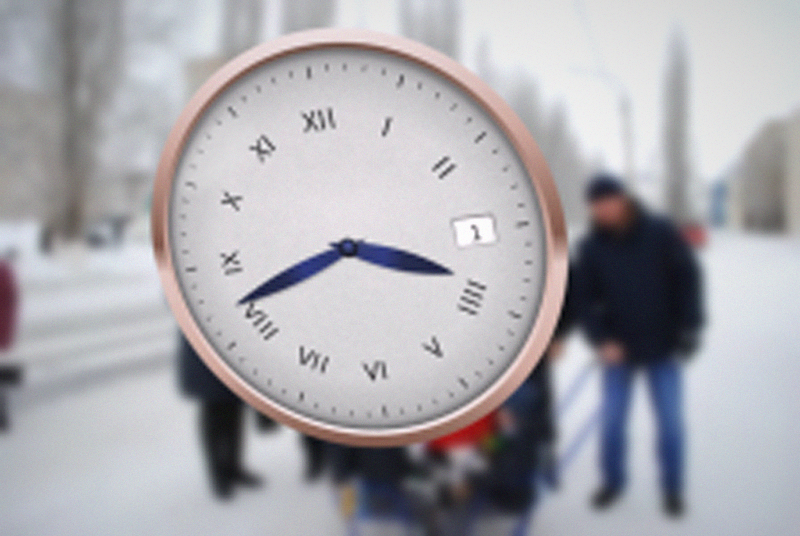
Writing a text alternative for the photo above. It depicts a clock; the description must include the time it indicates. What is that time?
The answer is 3:42
